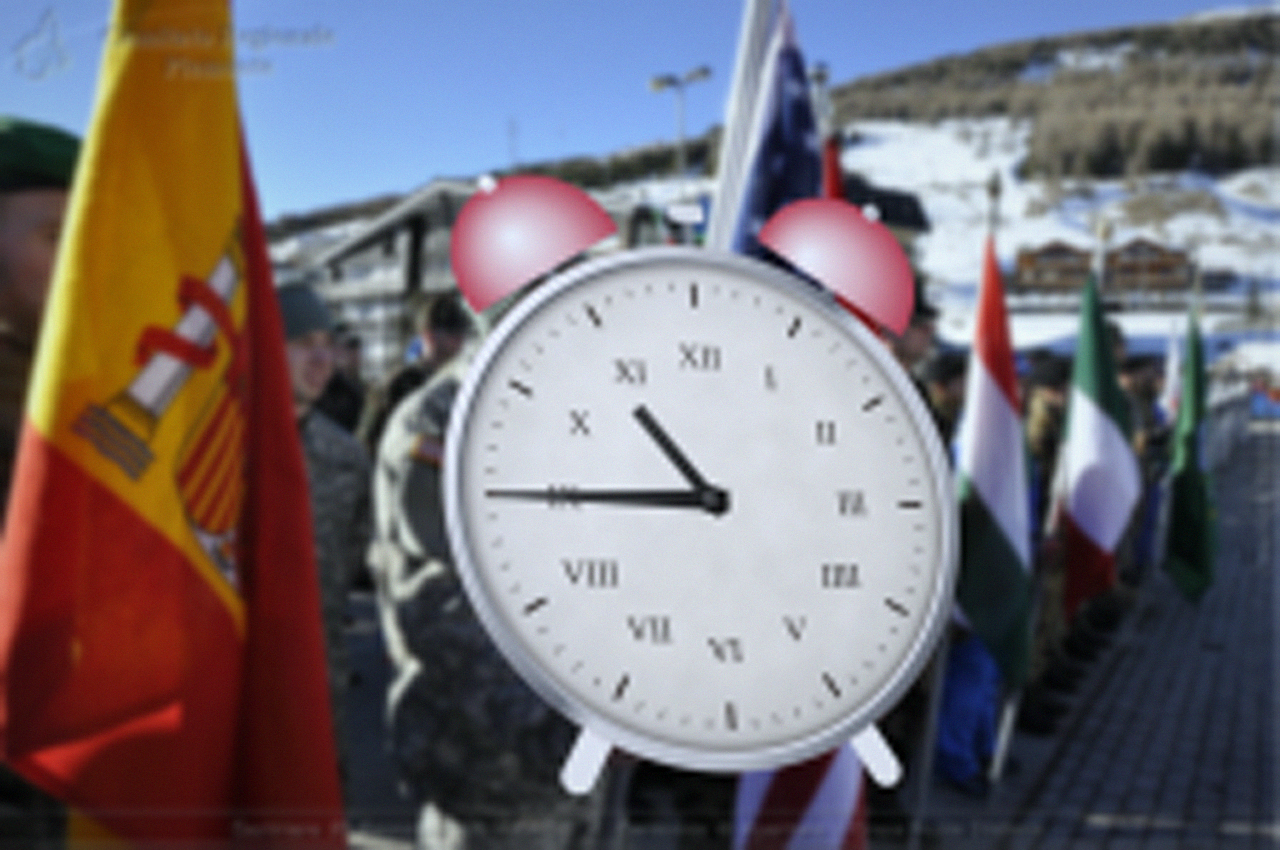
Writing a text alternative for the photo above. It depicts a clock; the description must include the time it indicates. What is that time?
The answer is 10:45
